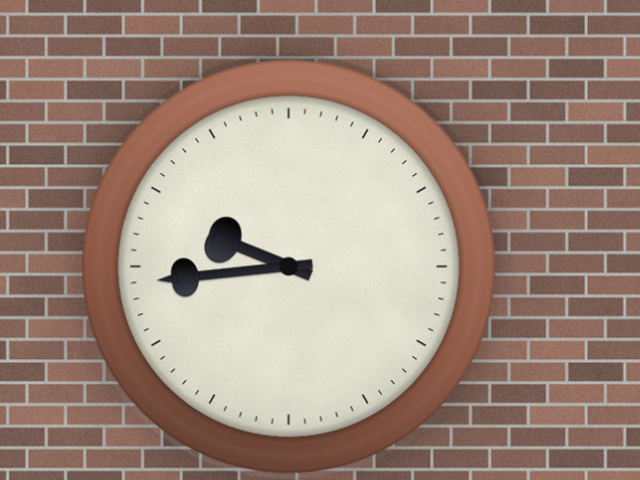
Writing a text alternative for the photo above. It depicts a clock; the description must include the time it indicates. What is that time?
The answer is 9:44
